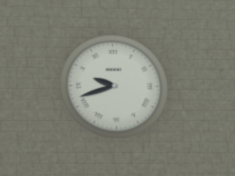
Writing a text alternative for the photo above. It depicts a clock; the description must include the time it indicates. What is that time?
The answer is 9:42
